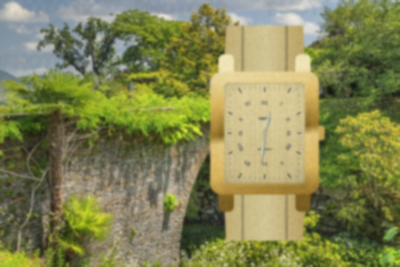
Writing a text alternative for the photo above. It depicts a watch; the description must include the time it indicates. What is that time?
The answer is 12:31
